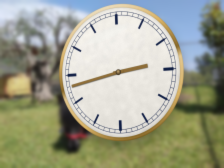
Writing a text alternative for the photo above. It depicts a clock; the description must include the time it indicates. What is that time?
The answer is 2:43
